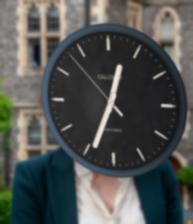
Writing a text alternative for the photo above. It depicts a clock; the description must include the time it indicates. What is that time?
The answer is 12:33:53
